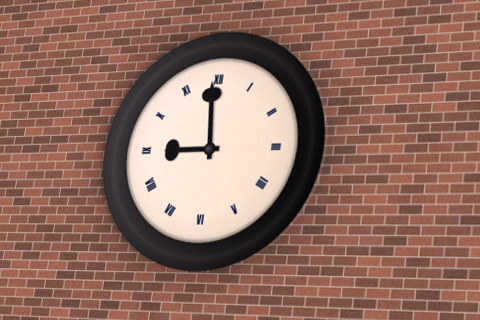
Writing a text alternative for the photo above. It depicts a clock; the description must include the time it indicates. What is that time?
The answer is 8:59
